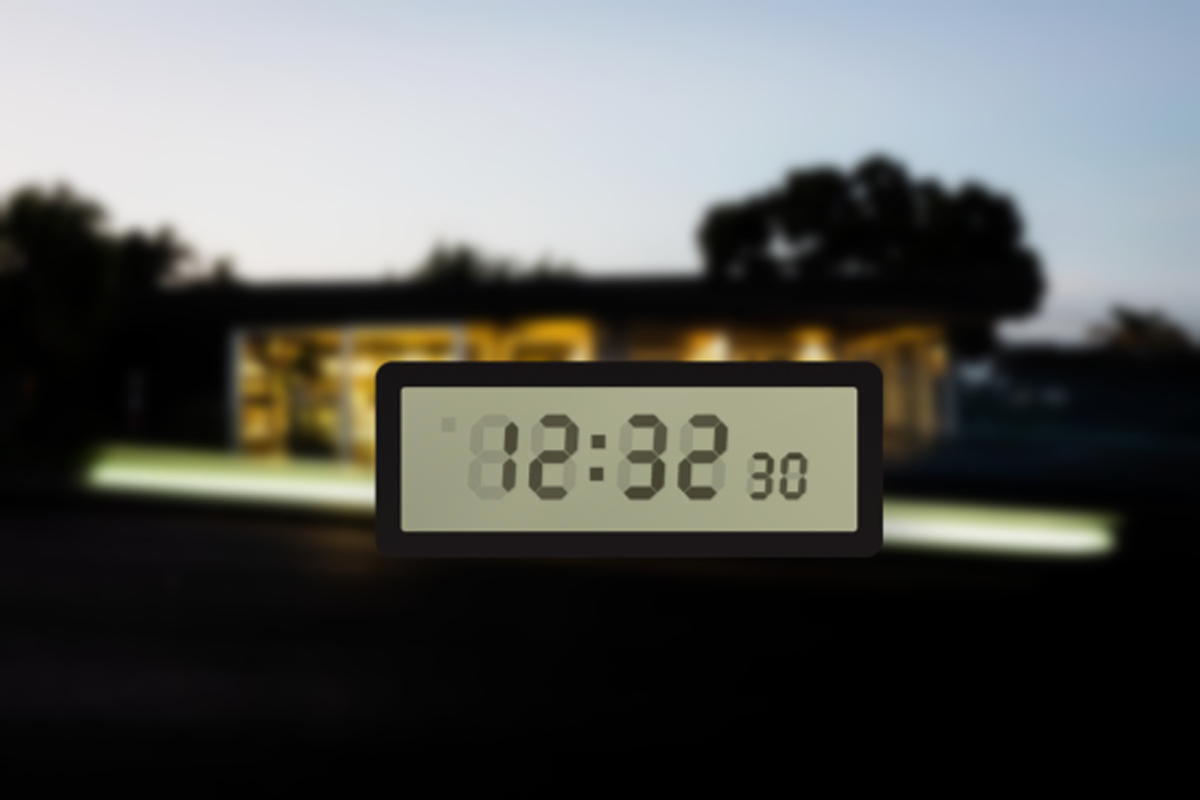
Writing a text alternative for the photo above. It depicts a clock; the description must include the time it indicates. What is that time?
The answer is 12:32:30
